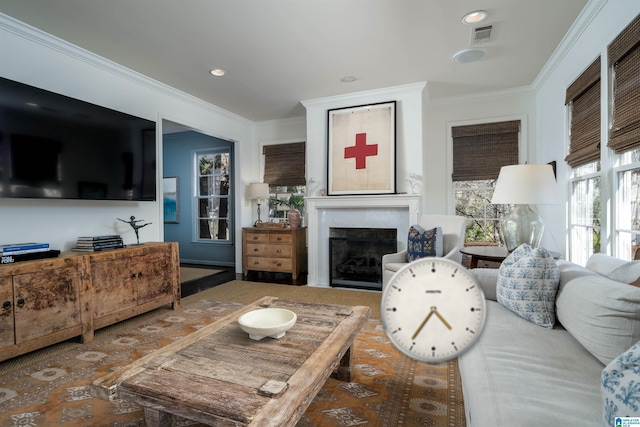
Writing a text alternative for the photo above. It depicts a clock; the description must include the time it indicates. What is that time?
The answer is 4:36
